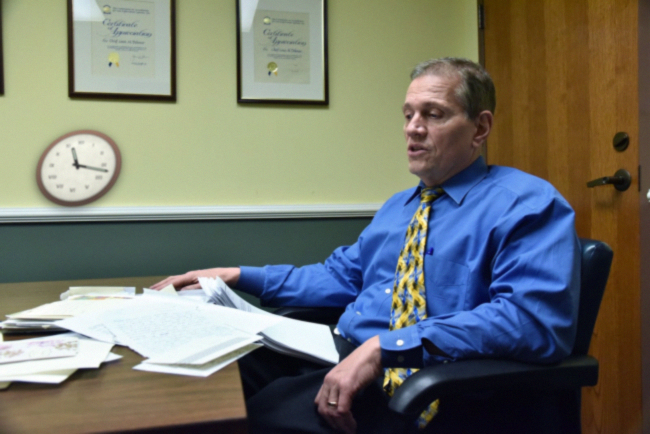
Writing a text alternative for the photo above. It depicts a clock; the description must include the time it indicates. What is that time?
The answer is 11:17
